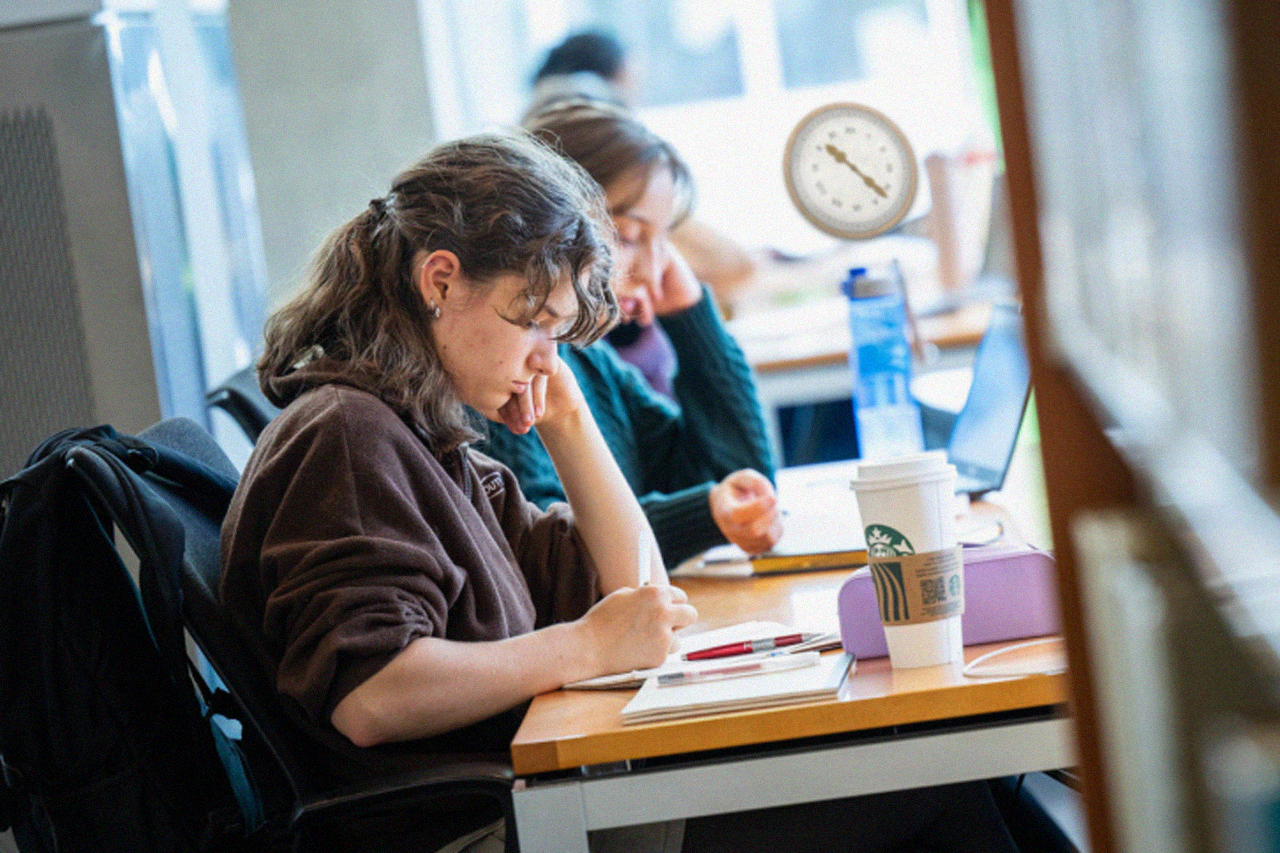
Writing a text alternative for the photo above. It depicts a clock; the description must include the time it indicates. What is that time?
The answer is 10:22
